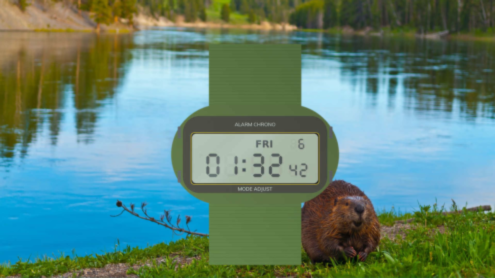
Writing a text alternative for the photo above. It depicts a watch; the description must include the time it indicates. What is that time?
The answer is 1:32:42
